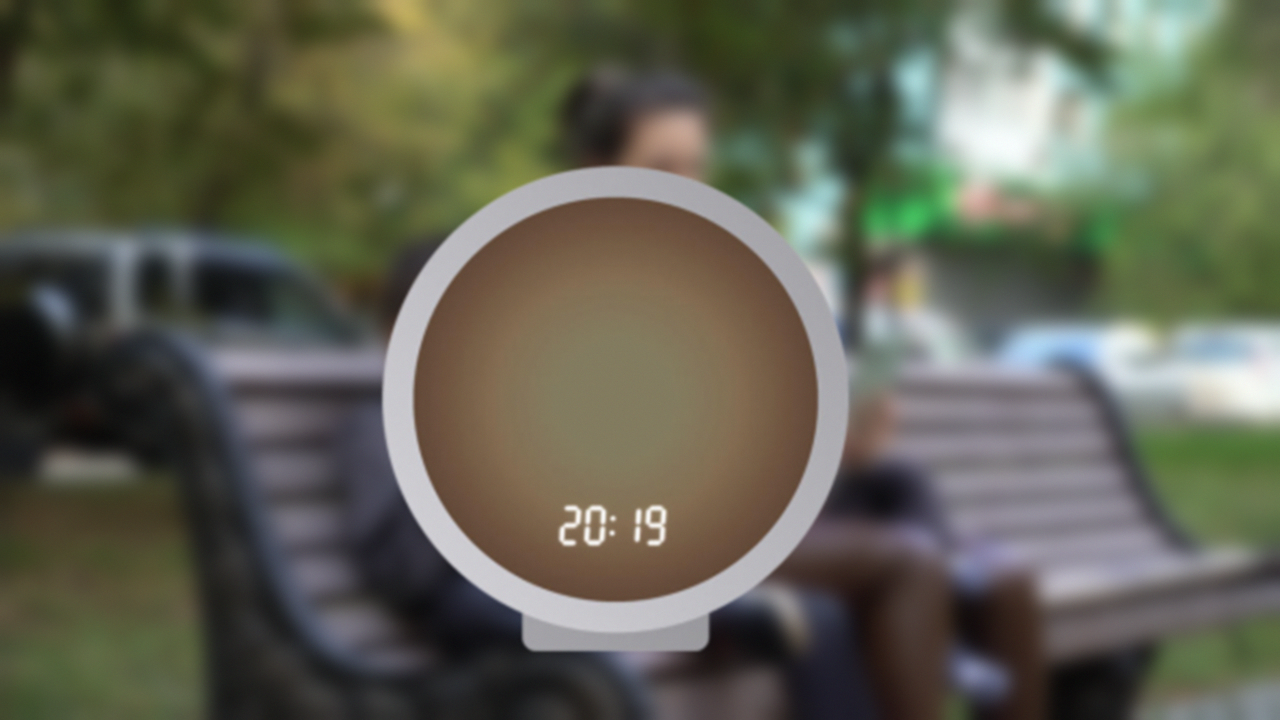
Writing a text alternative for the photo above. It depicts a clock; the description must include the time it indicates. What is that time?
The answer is 20:19
